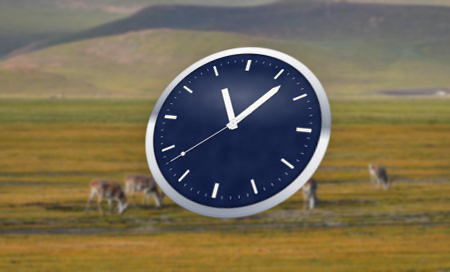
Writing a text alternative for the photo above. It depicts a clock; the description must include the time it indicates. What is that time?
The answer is 11:06:38
